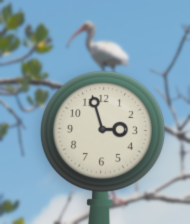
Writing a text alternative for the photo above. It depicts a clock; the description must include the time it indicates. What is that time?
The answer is 2:57
